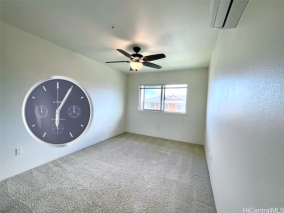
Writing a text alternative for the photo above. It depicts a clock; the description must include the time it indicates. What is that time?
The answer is 6:05
